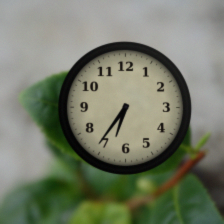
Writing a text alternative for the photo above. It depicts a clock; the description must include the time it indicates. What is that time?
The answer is 6:36
